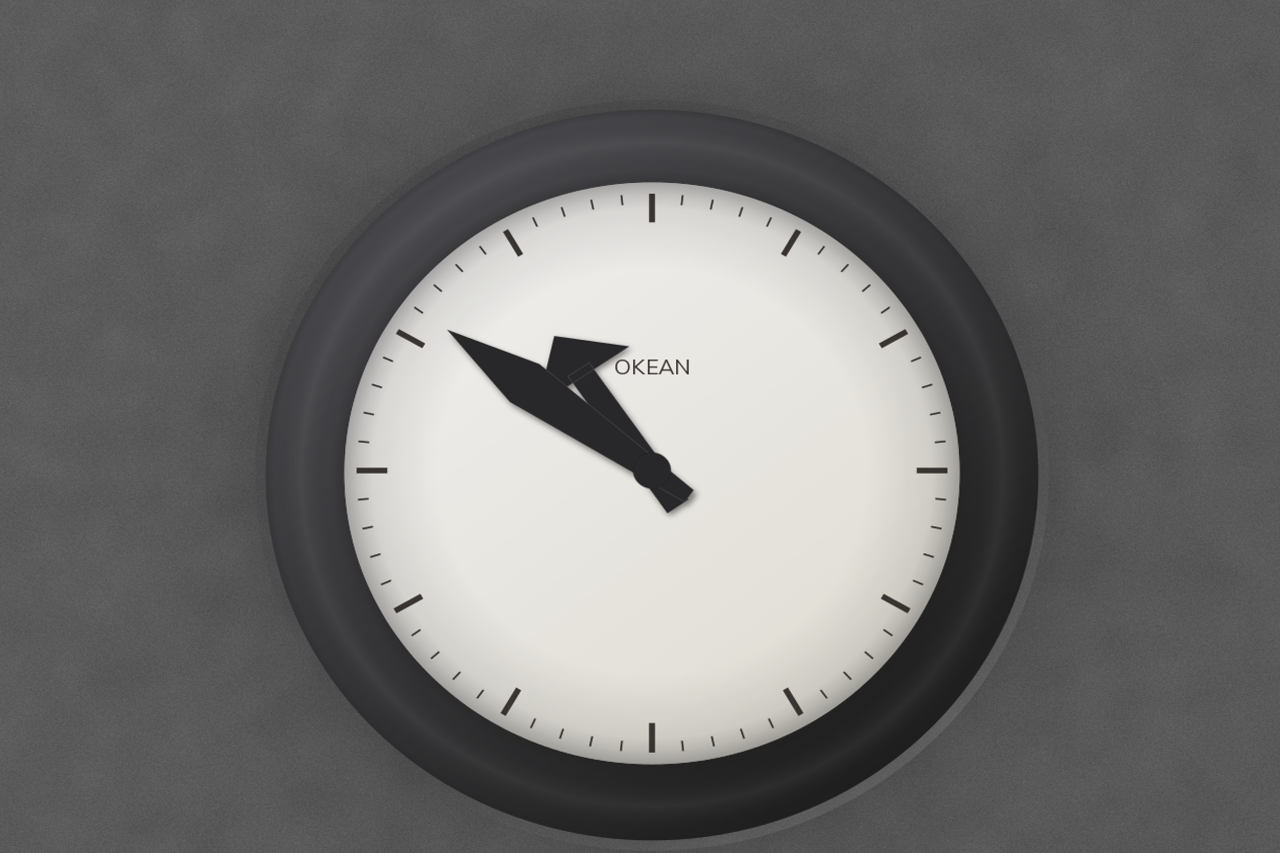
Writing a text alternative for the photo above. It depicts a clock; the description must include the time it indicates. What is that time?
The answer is 10:51
